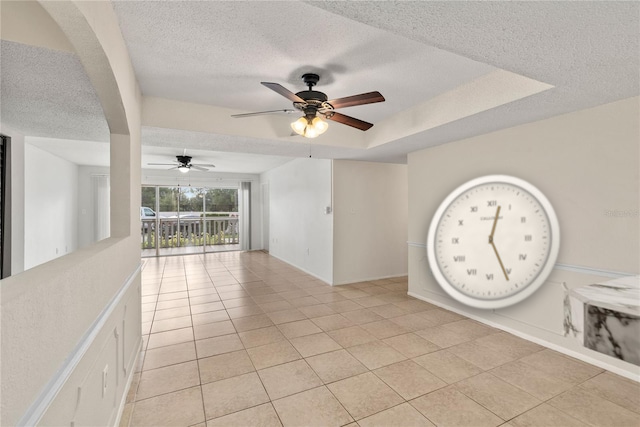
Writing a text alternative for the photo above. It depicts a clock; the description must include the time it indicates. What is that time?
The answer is 12:26
